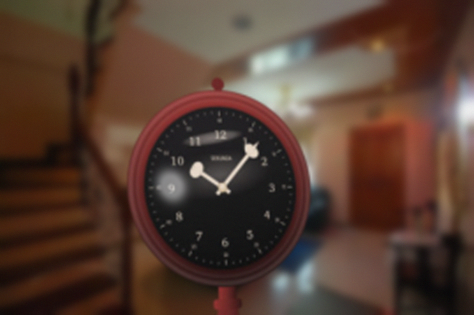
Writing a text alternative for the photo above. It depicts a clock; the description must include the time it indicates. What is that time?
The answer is 10:07
